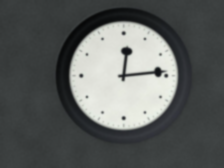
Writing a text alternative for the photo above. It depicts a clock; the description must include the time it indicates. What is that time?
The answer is 12:14
